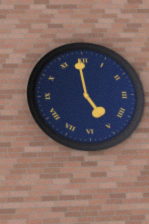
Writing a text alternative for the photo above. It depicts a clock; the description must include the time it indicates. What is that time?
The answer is 4:59
